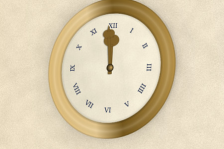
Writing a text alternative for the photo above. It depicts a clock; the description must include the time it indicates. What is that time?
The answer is 11:59
